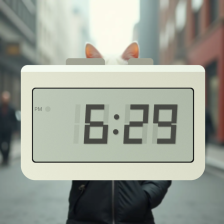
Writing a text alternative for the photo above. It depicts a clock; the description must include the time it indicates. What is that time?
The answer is 6:29
